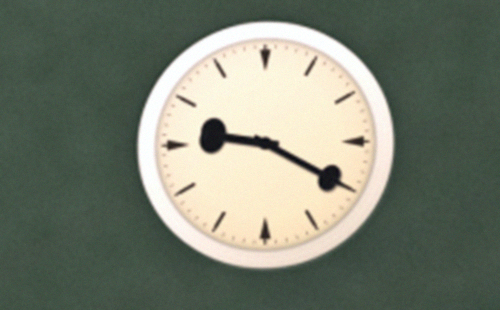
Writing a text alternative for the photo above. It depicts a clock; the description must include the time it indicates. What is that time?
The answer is 9:20
